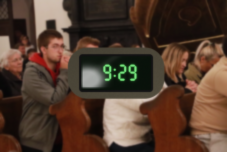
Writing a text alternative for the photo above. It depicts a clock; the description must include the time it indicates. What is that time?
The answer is 9:29
